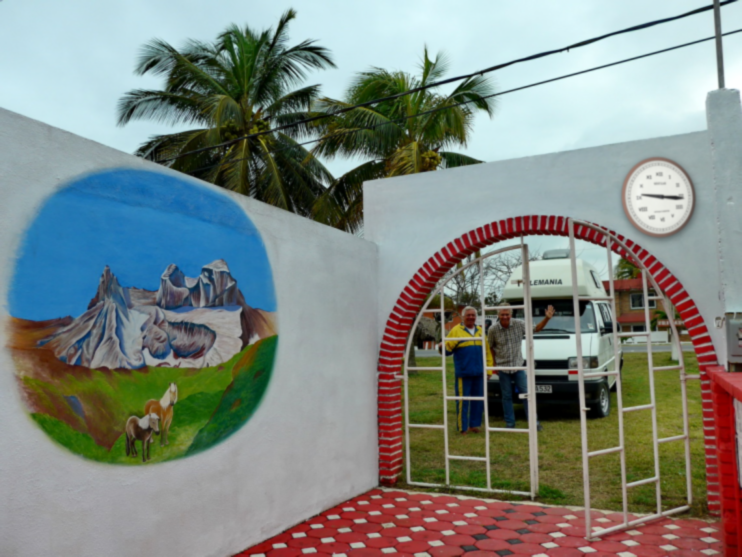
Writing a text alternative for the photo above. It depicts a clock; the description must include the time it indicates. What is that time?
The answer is 9:16
